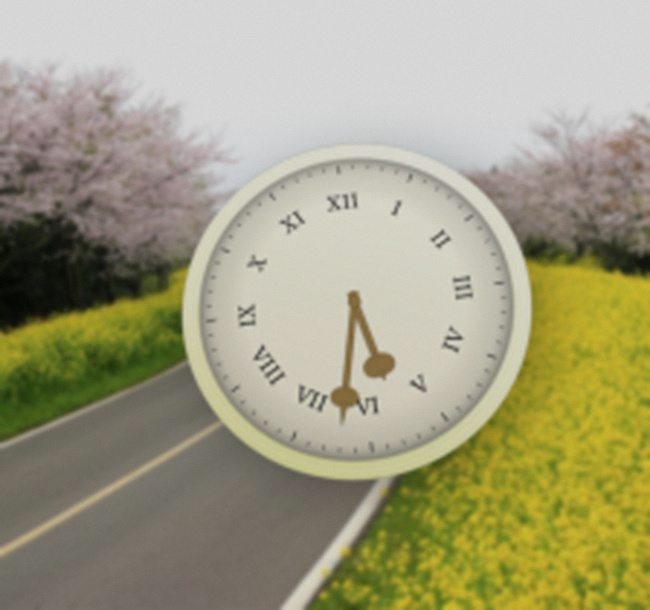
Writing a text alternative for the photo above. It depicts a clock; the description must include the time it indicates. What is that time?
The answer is 5:32
